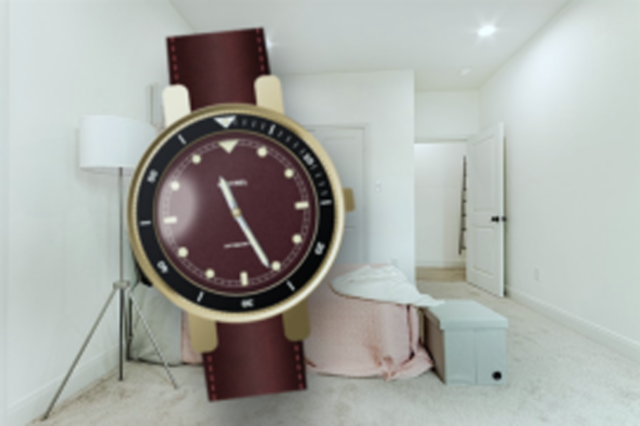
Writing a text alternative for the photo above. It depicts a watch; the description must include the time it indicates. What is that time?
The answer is 11:26
